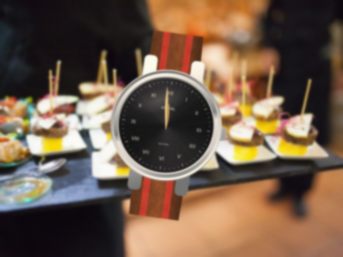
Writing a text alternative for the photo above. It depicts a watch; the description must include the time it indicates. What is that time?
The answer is 11:59
